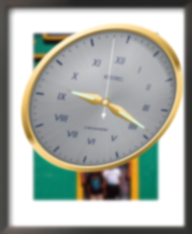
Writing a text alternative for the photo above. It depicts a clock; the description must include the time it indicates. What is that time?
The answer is 9:18:58
